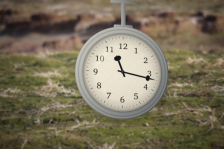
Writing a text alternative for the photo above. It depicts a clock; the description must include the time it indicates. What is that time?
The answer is 11:17
